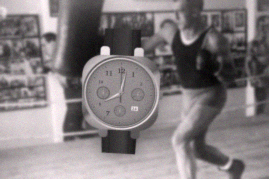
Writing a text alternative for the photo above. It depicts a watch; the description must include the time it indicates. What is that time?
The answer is 8:02
